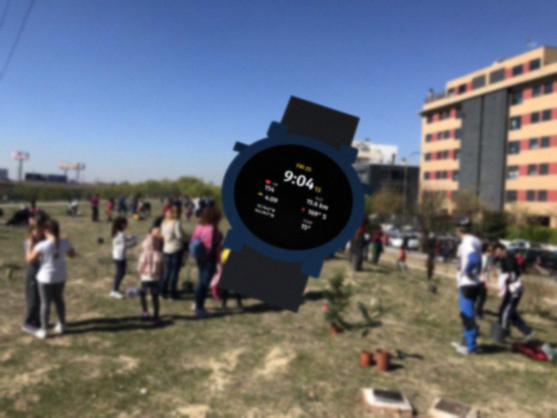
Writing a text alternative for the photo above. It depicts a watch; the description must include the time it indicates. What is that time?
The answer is 9:04
